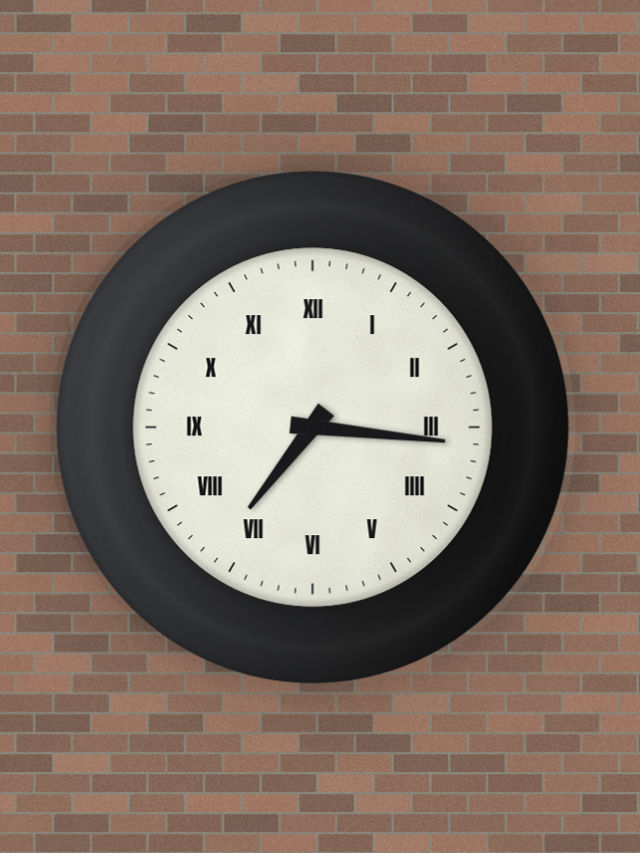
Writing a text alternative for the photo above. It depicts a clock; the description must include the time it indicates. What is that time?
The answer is 7:16
